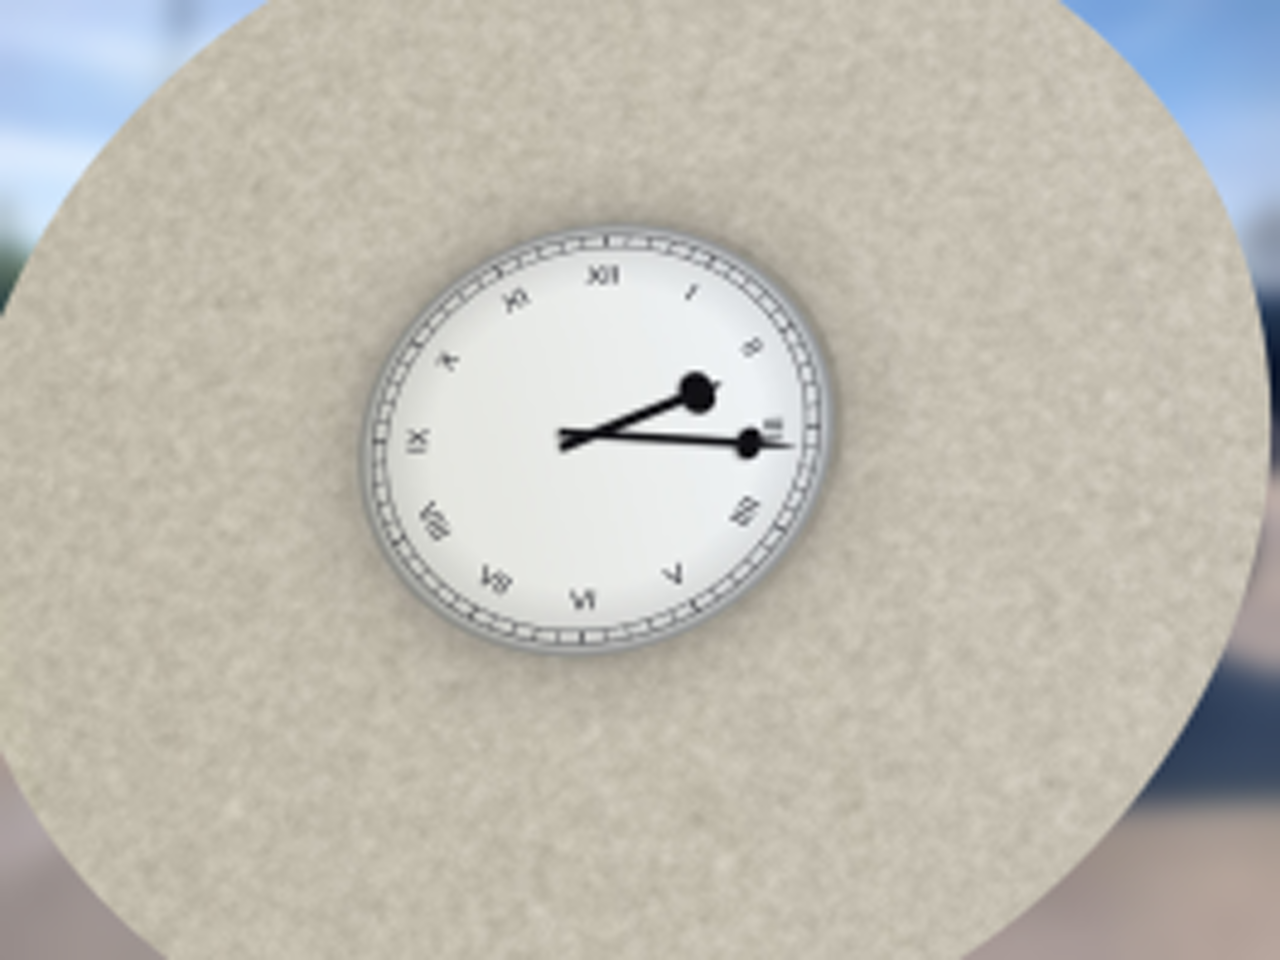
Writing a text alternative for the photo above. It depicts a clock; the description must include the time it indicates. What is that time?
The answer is 2:16
